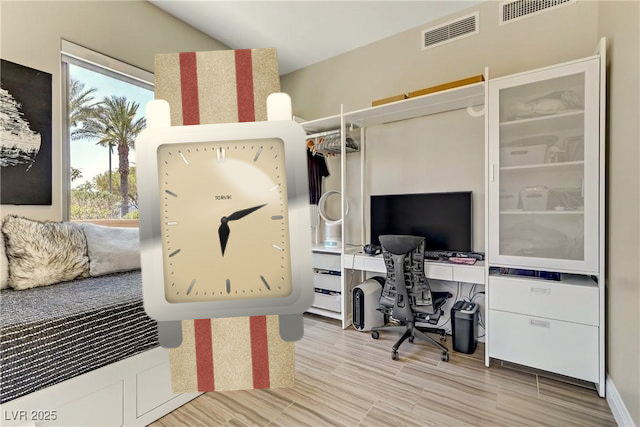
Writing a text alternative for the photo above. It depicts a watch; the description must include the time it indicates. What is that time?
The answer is 6:12
